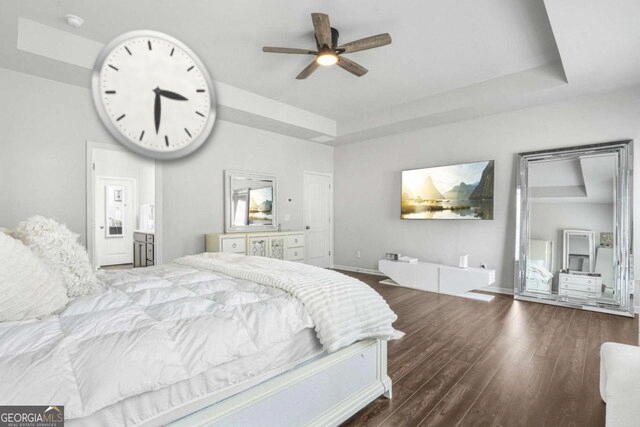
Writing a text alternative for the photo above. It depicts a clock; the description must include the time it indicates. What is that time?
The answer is 3:32
